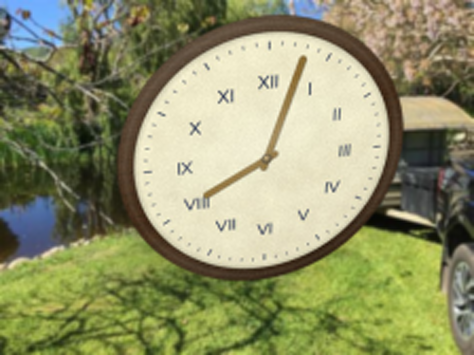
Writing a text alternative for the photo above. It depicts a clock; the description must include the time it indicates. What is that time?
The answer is 8:03
